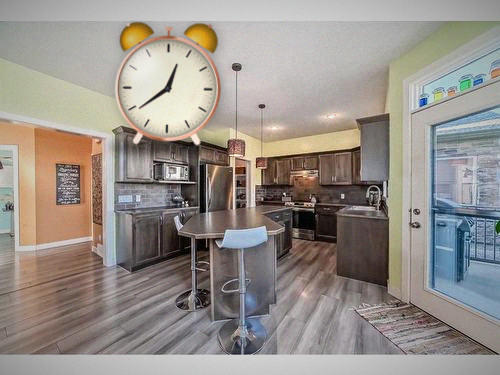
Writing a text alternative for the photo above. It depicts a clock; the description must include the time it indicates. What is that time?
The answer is 12:39
